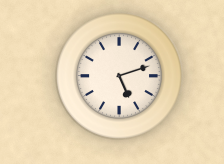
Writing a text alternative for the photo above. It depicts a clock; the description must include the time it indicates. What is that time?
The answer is 5:12
